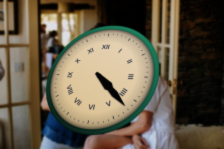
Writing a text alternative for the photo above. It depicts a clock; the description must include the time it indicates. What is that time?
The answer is 4:22
